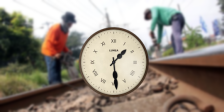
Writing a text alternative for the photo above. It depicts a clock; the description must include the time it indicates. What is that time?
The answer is 1:29
